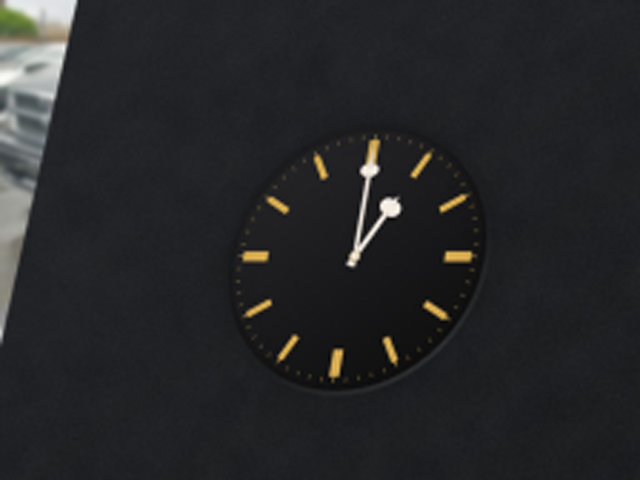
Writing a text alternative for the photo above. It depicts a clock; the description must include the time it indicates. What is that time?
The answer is 1:00
